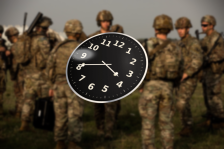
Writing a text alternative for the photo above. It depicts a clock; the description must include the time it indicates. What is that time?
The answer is 3:41
